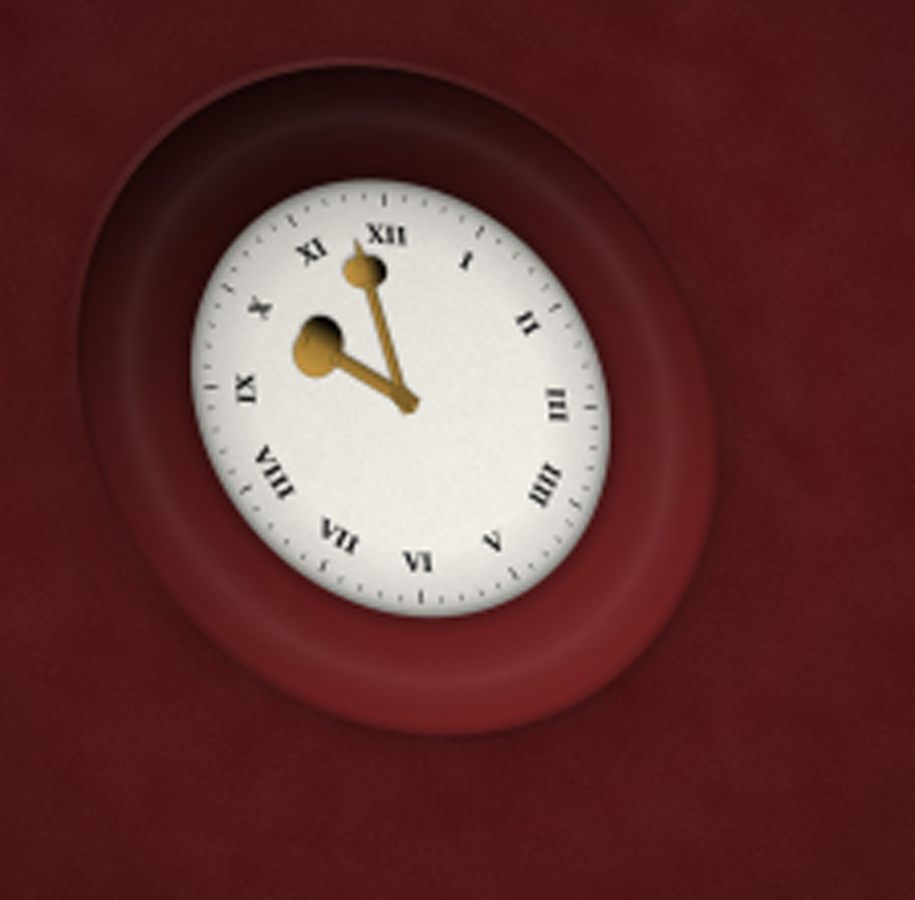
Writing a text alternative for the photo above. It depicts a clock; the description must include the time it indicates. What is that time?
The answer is 9:58
